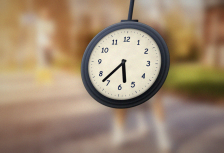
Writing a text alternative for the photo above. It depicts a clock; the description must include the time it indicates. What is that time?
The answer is 5:37
